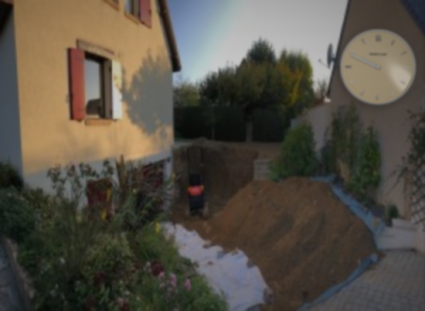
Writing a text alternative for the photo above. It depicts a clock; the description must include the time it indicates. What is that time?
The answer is 9:49
